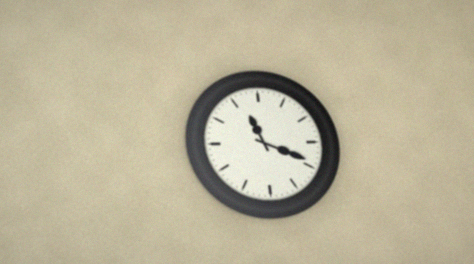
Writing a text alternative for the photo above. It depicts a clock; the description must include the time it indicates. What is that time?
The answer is 11:19
